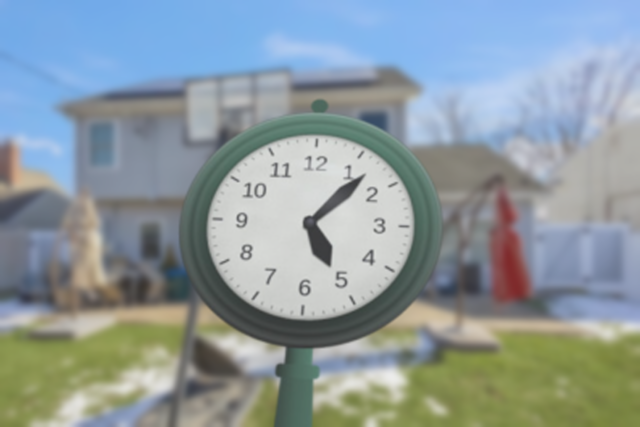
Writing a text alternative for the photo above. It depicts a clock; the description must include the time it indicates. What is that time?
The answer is 5:07
